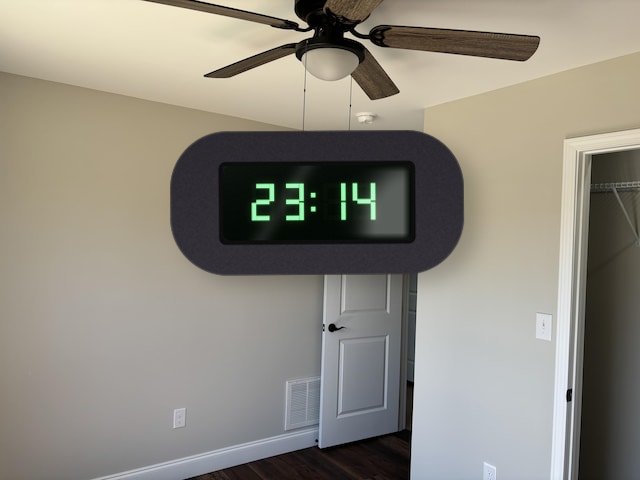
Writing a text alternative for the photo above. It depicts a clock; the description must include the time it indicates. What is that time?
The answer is 23:14
